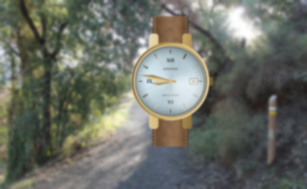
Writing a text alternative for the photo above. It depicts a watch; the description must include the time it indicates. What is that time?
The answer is 8:47
